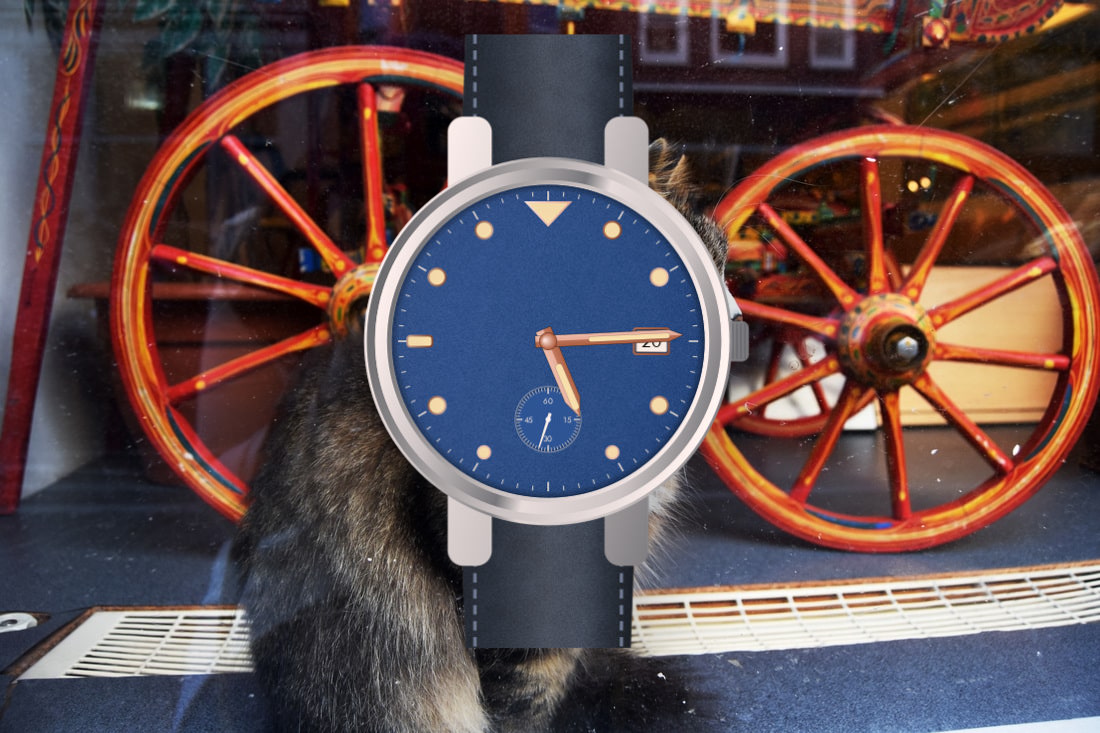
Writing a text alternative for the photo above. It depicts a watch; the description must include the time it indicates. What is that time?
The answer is 5:14:33
